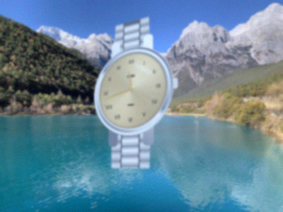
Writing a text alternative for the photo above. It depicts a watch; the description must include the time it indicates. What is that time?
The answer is 11:43
